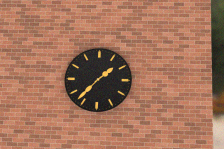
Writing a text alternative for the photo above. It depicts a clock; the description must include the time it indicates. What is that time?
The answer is 1:37
